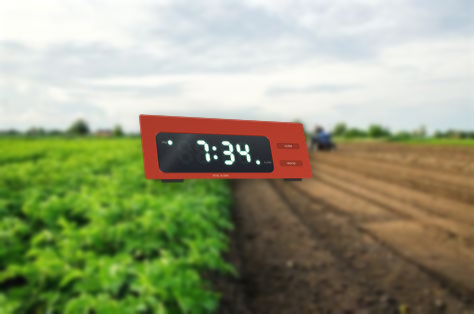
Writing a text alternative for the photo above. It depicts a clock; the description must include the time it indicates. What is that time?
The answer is 7:34
